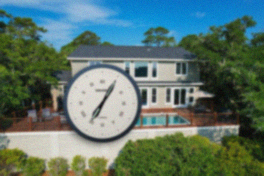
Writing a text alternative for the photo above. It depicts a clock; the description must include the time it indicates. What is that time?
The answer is 7:05
